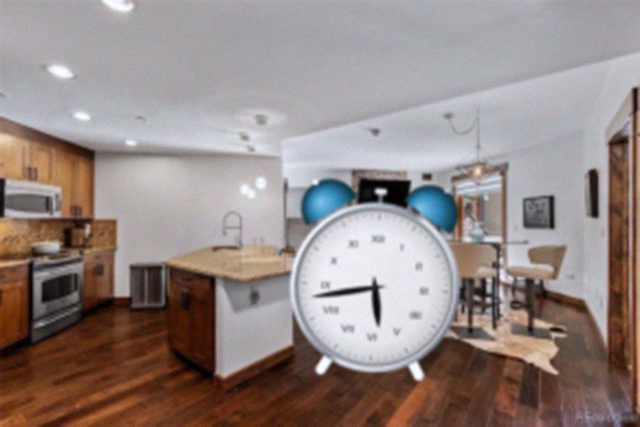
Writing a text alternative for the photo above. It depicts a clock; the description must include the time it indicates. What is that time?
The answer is 5:43
